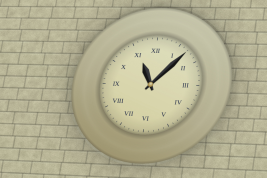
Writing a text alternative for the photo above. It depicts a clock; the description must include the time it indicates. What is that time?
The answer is 11:07
